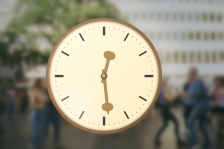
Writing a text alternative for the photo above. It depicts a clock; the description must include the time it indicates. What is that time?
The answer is 12:29
